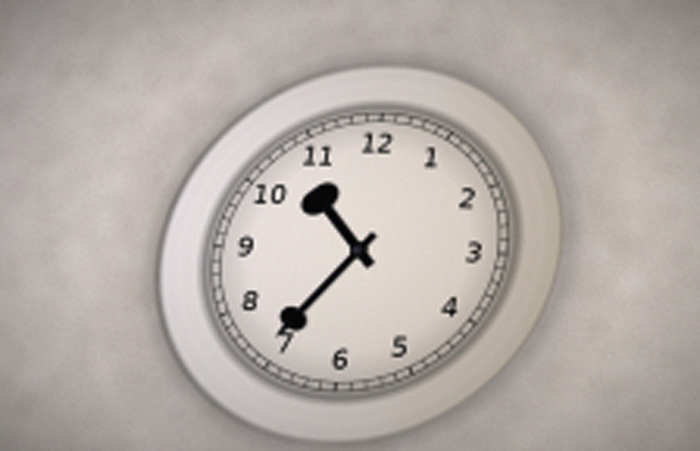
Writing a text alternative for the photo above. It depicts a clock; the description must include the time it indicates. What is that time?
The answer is 10:36
